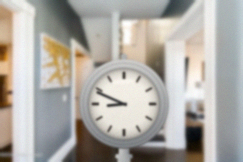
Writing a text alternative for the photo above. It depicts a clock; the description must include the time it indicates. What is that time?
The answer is 8:49
